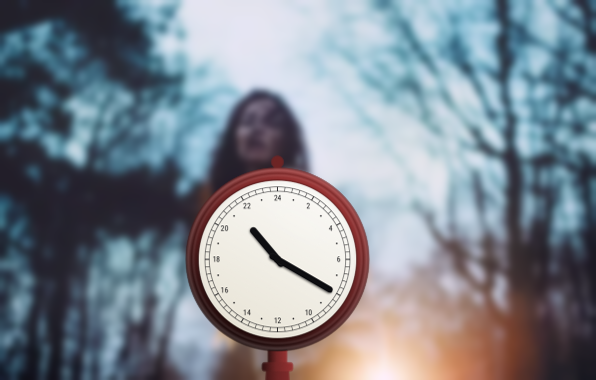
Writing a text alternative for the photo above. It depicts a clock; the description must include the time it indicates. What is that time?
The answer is 21:20
